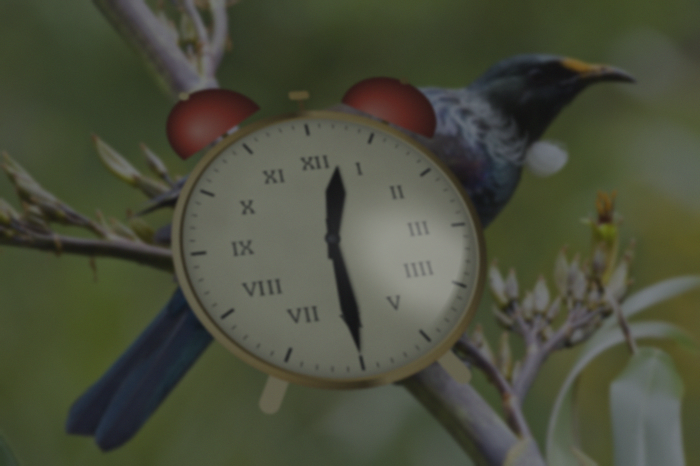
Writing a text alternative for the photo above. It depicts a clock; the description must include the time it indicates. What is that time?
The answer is 12:30
